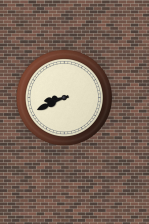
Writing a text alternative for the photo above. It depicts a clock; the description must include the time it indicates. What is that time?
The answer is 8:41
